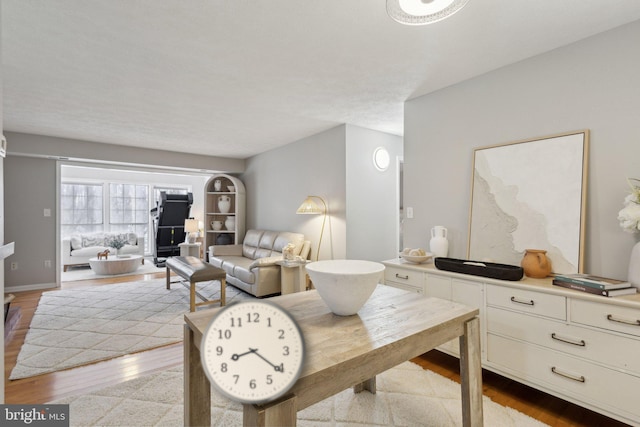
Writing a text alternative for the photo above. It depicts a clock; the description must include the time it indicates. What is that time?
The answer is 8:21
